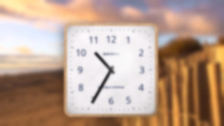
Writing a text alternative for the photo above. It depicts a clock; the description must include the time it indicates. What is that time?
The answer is 10:35
